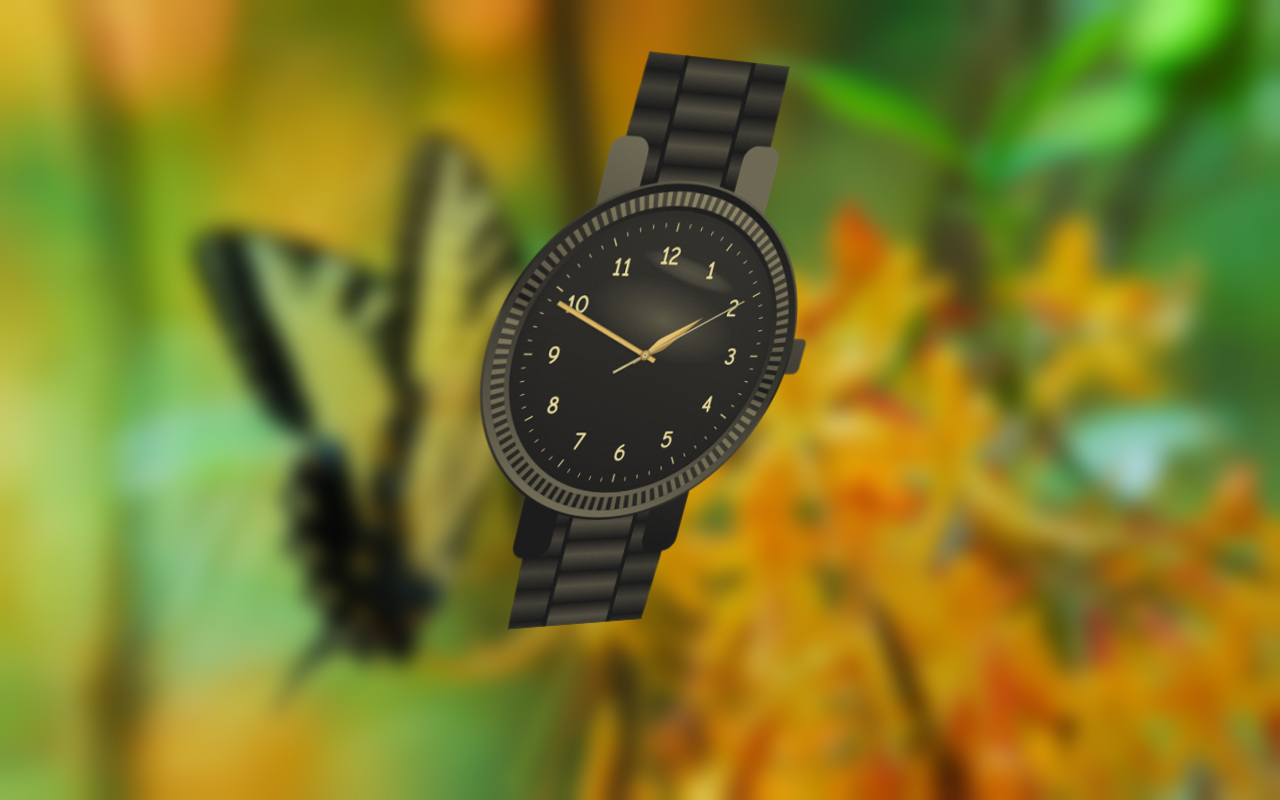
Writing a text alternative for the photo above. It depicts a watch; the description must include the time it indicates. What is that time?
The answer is 1:49:10
